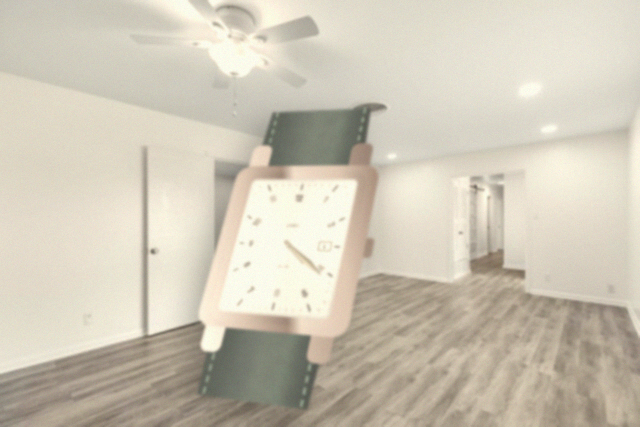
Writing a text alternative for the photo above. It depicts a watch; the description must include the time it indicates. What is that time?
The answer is 4:21
